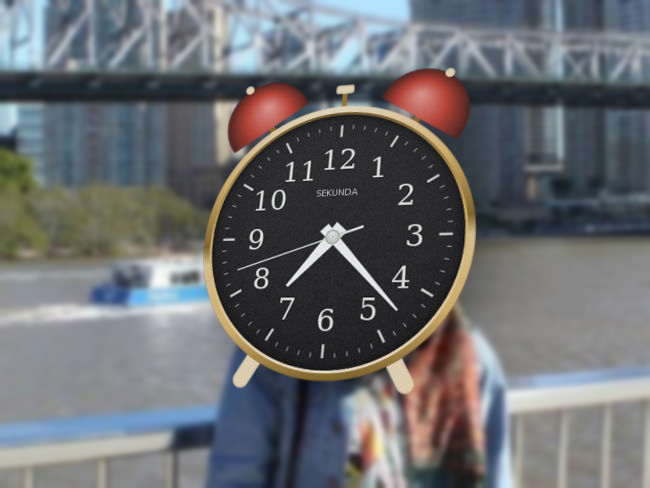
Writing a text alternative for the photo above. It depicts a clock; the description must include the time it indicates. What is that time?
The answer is 7:22:42
